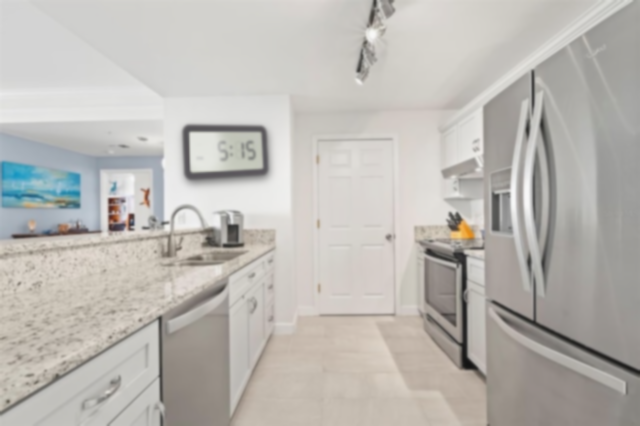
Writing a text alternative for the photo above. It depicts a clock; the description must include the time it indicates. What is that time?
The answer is 5:15
